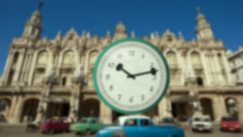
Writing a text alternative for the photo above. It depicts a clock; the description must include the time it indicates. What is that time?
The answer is 10:13
